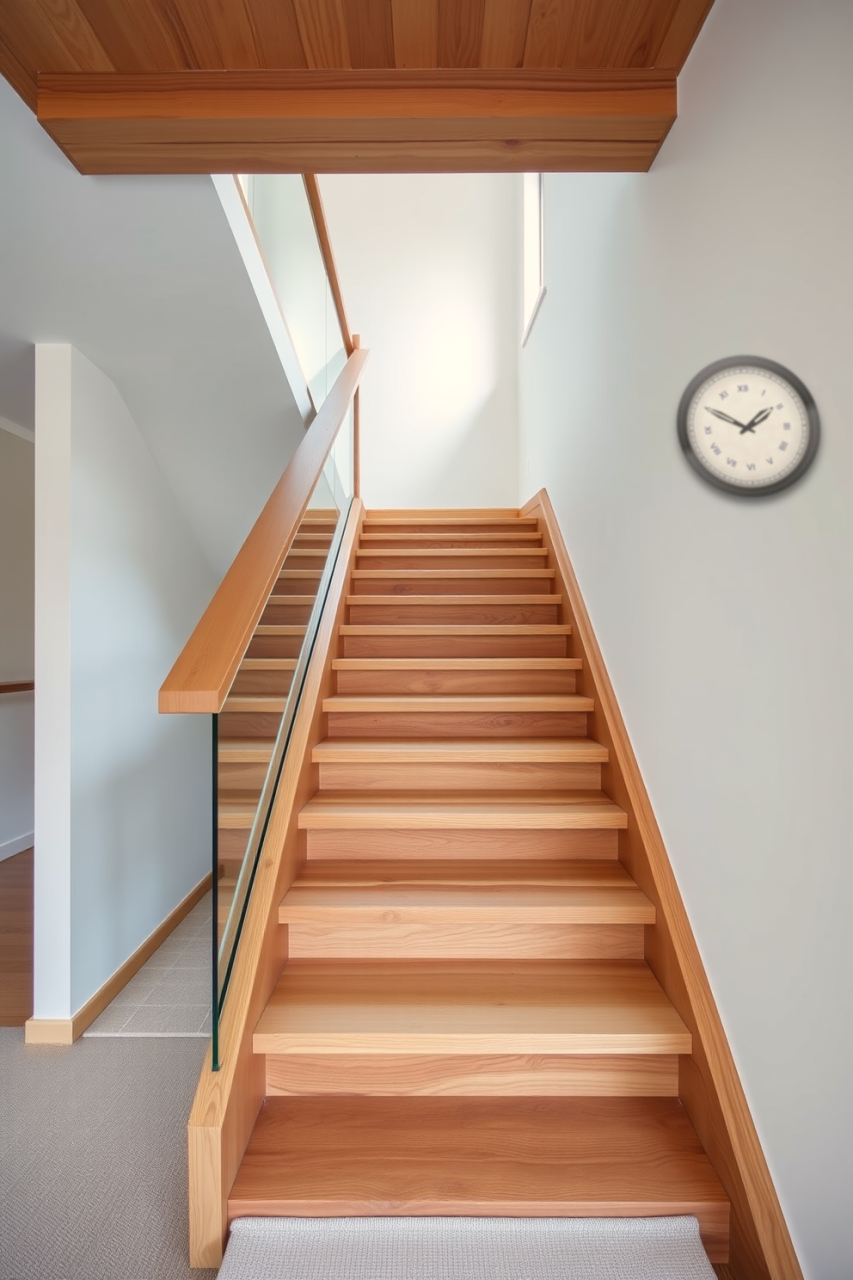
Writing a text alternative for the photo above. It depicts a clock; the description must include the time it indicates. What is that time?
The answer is 1:50
